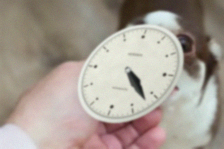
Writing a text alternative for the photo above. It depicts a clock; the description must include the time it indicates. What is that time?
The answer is 4:22
